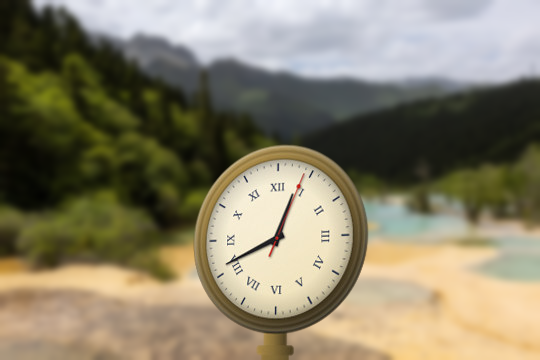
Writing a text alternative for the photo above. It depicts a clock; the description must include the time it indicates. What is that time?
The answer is 12:41:04
